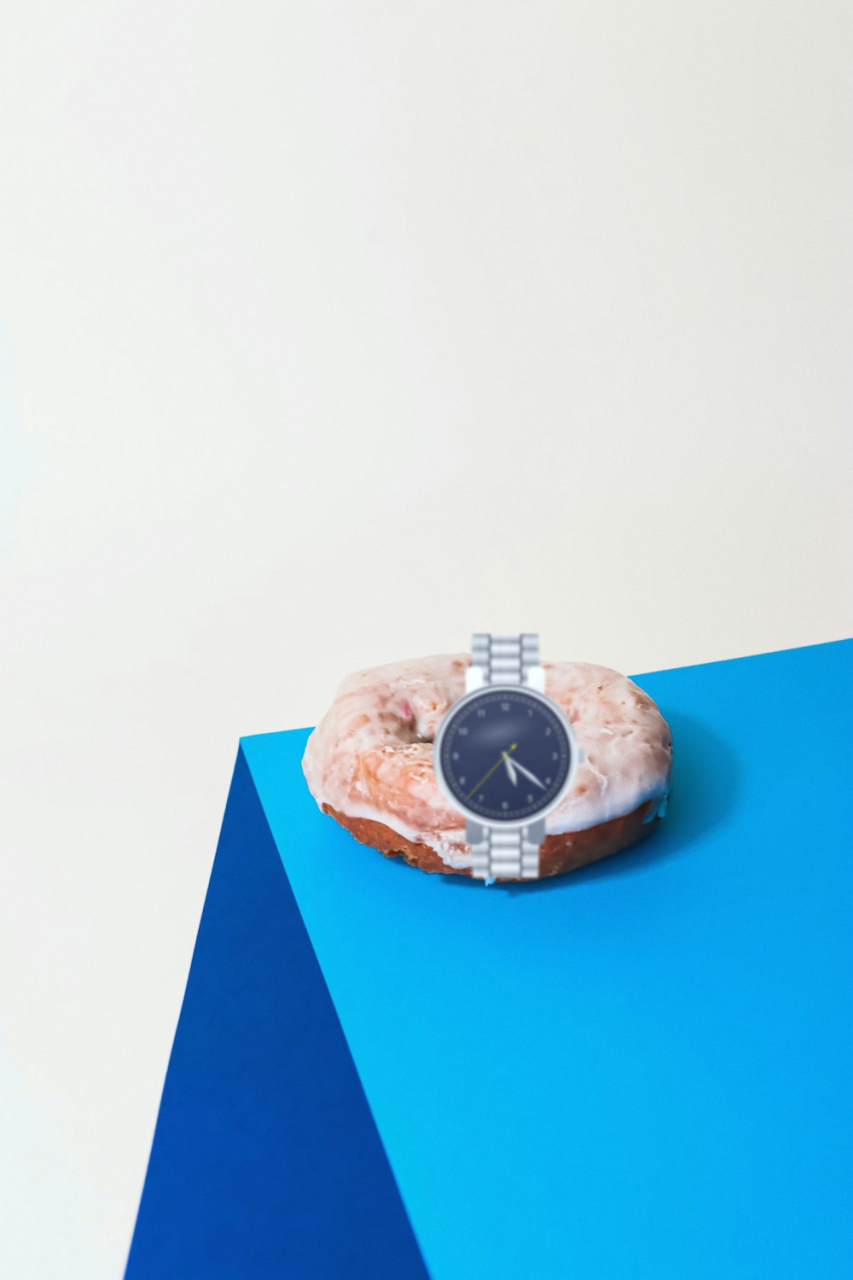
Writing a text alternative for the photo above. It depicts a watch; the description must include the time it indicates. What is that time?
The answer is 5:21:37
